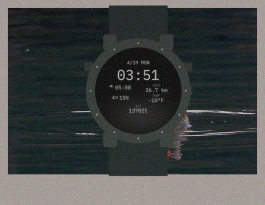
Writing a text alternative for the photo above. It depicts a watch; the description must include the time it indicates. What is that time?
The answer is 3:51
